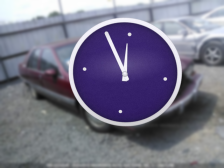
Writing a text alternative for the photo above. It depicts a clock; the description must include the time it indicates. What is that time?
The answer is 11:55
